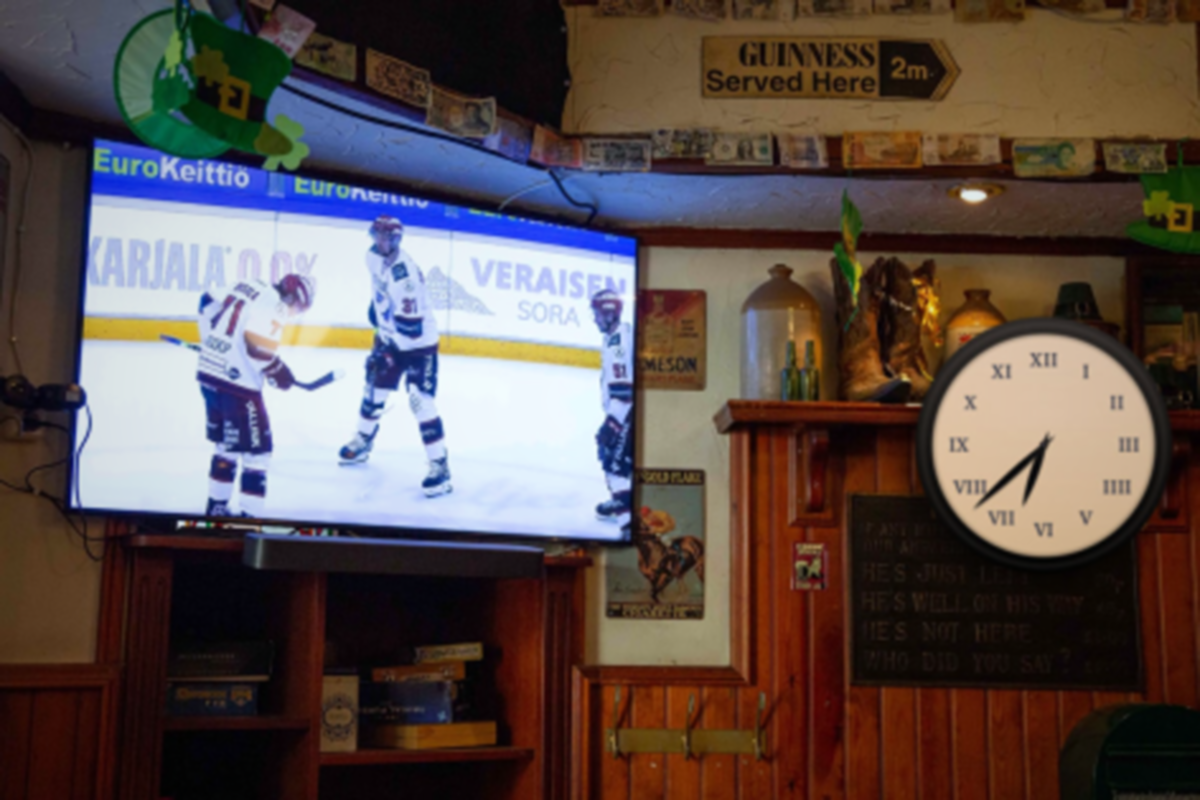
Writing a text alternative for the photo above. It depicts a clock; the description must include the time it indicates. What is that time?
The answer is 6:38
